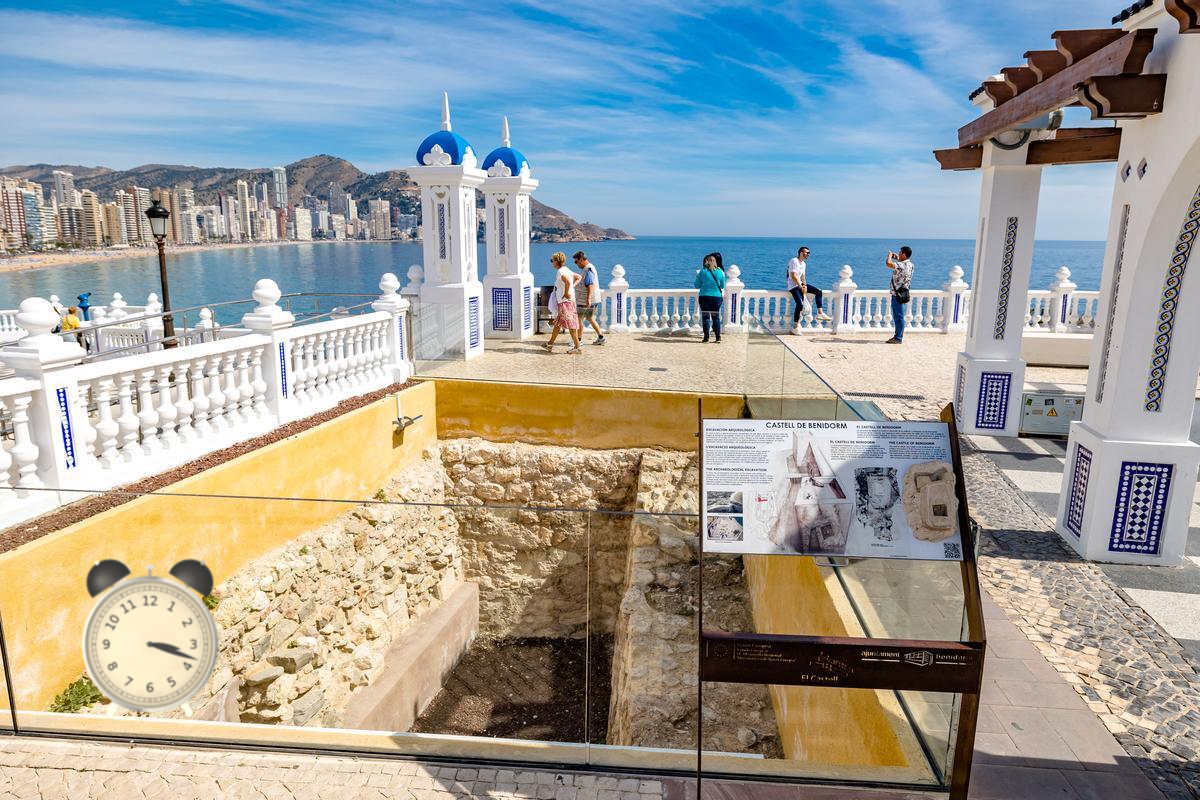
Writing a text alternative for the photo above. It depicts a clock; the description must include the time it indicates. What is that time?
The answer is 3:18
